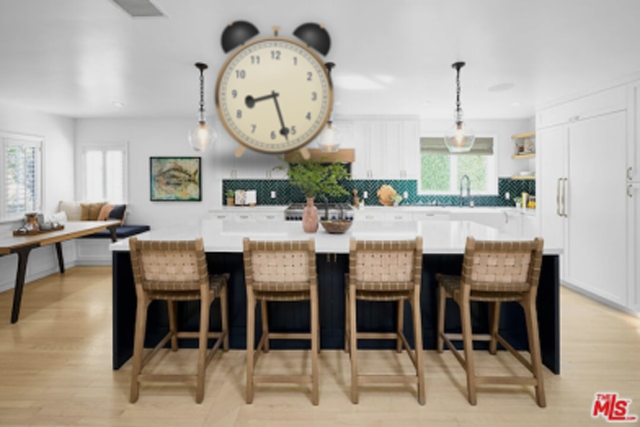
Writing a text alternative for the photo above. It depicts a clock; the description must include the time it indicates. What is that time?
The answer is 8:27
